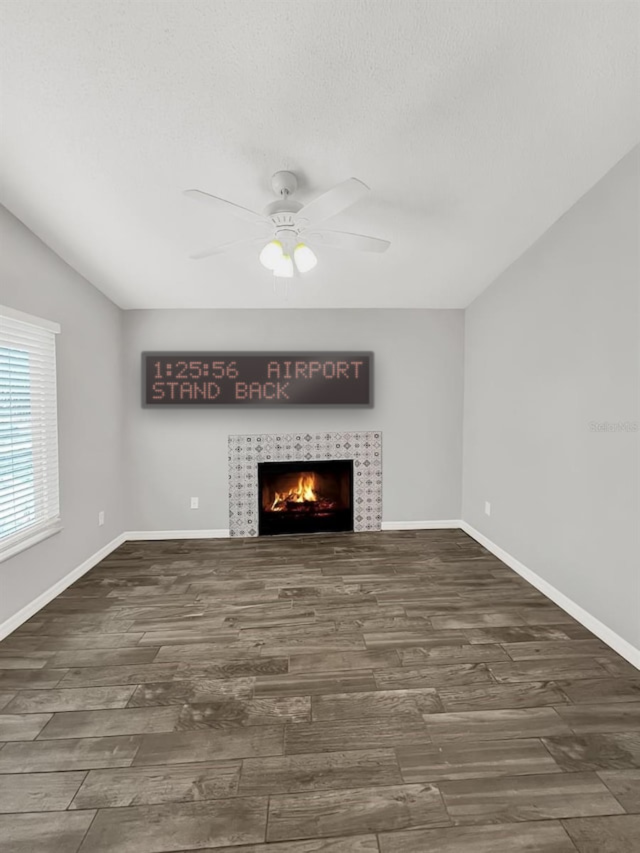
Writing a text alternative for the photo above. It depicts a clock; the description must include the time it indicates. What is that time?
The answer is 1:25:56
